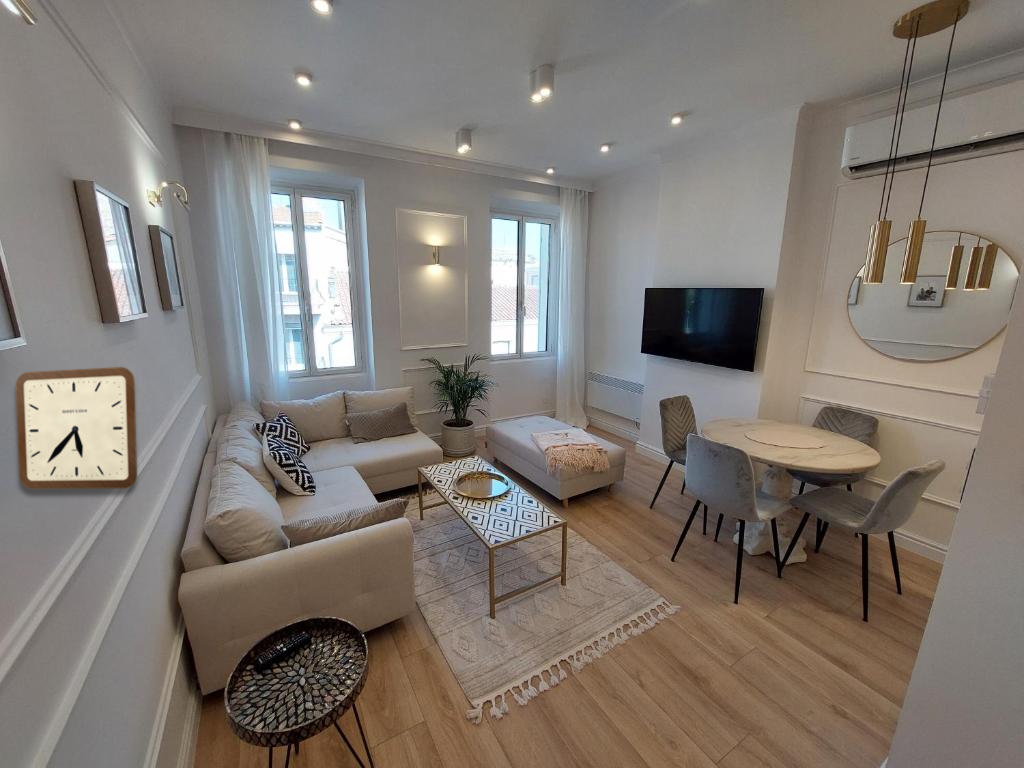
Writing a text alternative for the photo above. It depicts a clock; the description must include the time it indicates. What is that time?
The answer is 5:37
